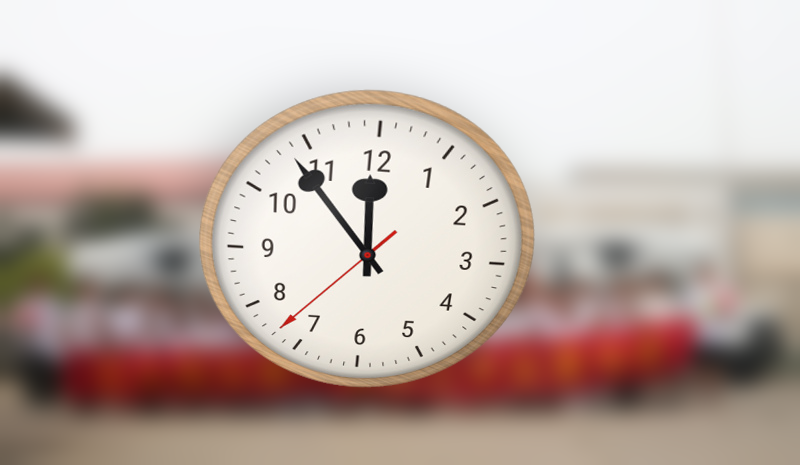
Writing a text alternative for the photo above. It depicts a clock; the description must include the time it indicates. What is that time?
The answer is 11:53:37
